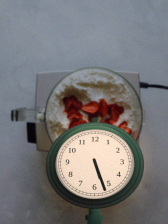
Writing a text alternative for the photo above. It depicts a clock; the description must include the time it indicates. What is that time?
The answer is 5:27
